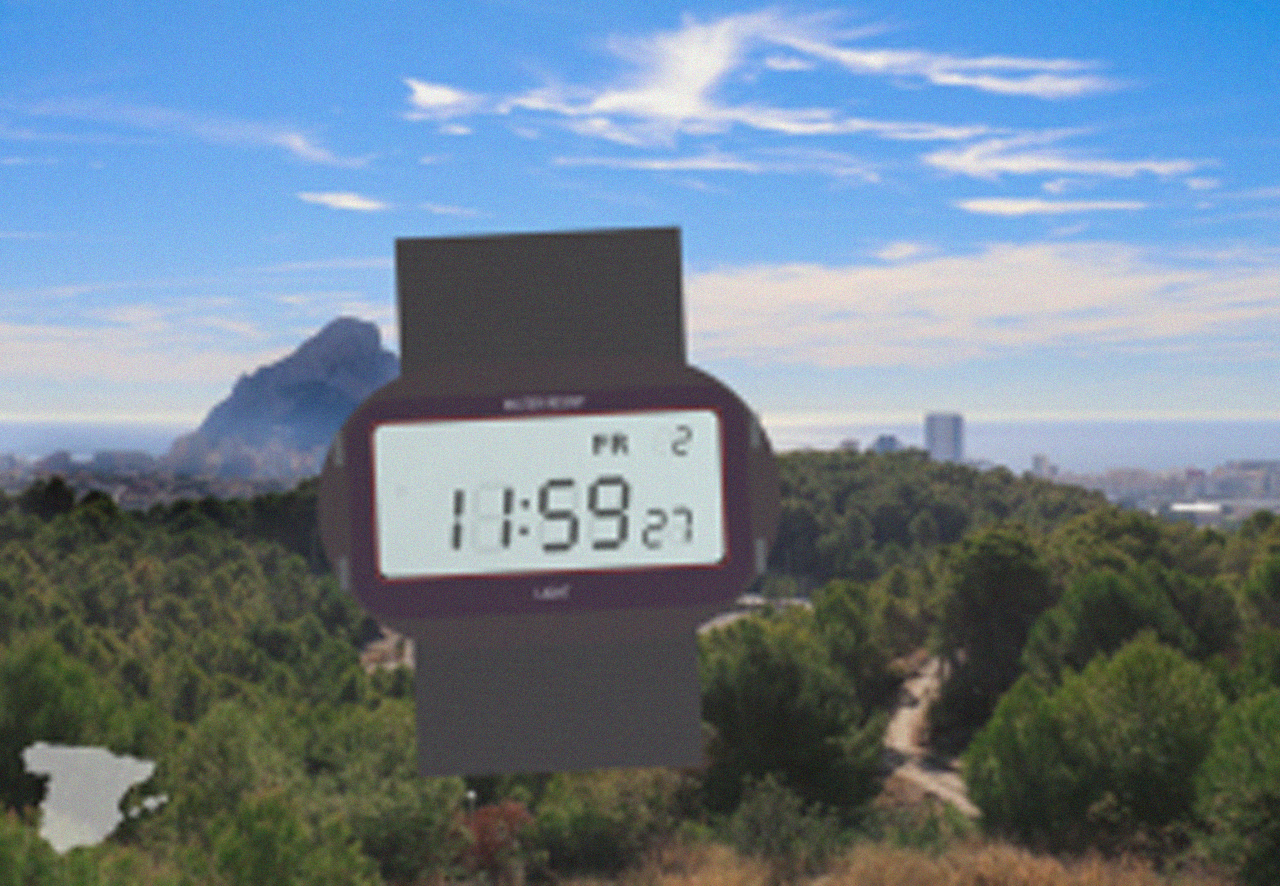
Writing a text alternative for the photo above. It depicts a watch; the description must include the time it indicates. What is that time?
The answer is 11:59:27
